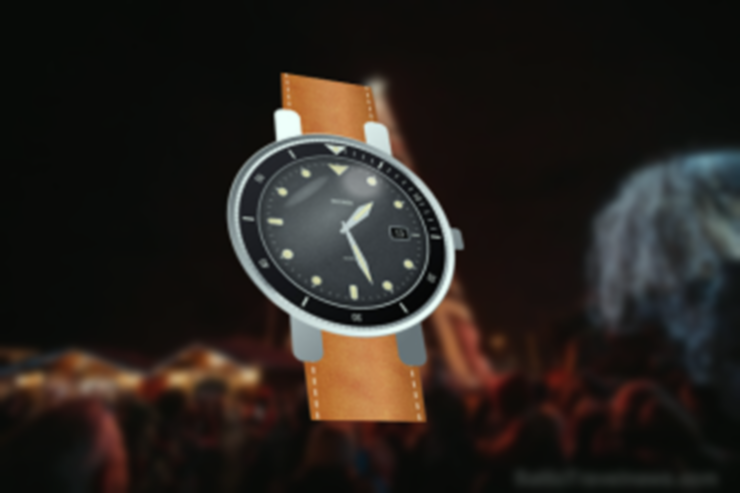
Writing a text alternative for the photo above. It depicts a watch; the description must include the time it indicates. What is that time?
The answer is 1:27
